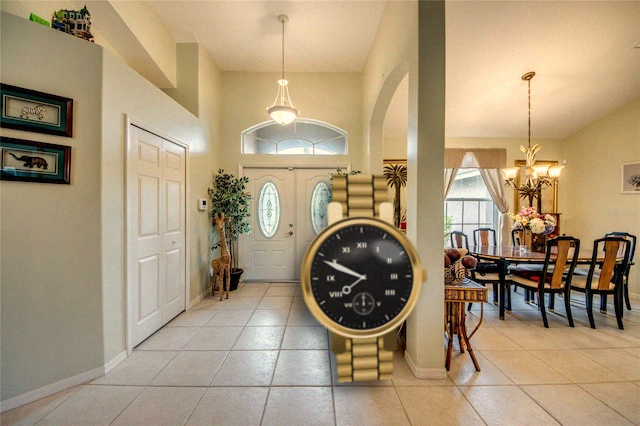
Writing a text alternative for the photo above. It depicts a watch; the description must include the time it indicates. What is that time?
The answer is 7:49
